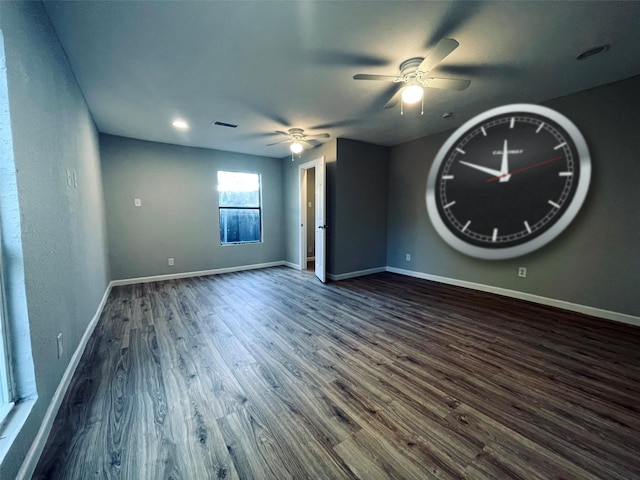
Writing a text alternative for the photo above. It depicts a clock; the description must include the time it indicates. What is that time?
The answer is 11:48:12
